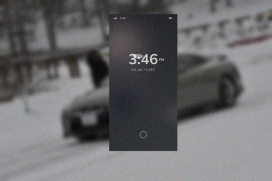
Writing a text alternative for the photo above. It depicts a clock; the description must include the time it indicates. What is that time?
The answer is 3:46
